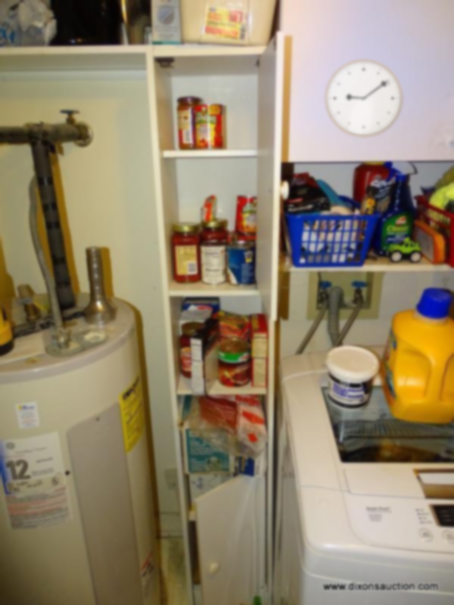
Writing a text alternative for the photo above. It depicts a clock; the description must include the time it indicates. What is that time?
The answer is 9:09
